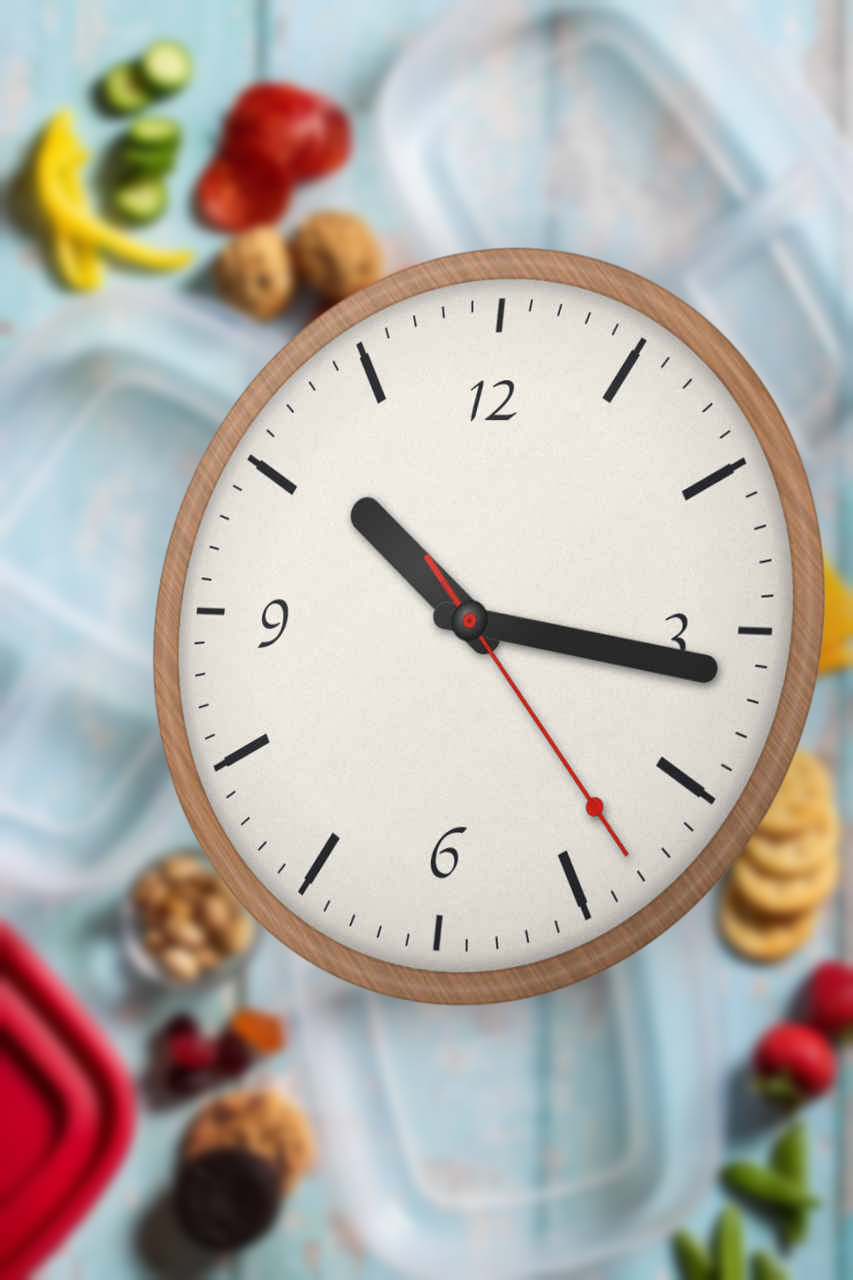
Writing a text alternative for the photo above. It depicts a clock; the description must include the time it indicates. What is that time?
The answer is 10:16:23
